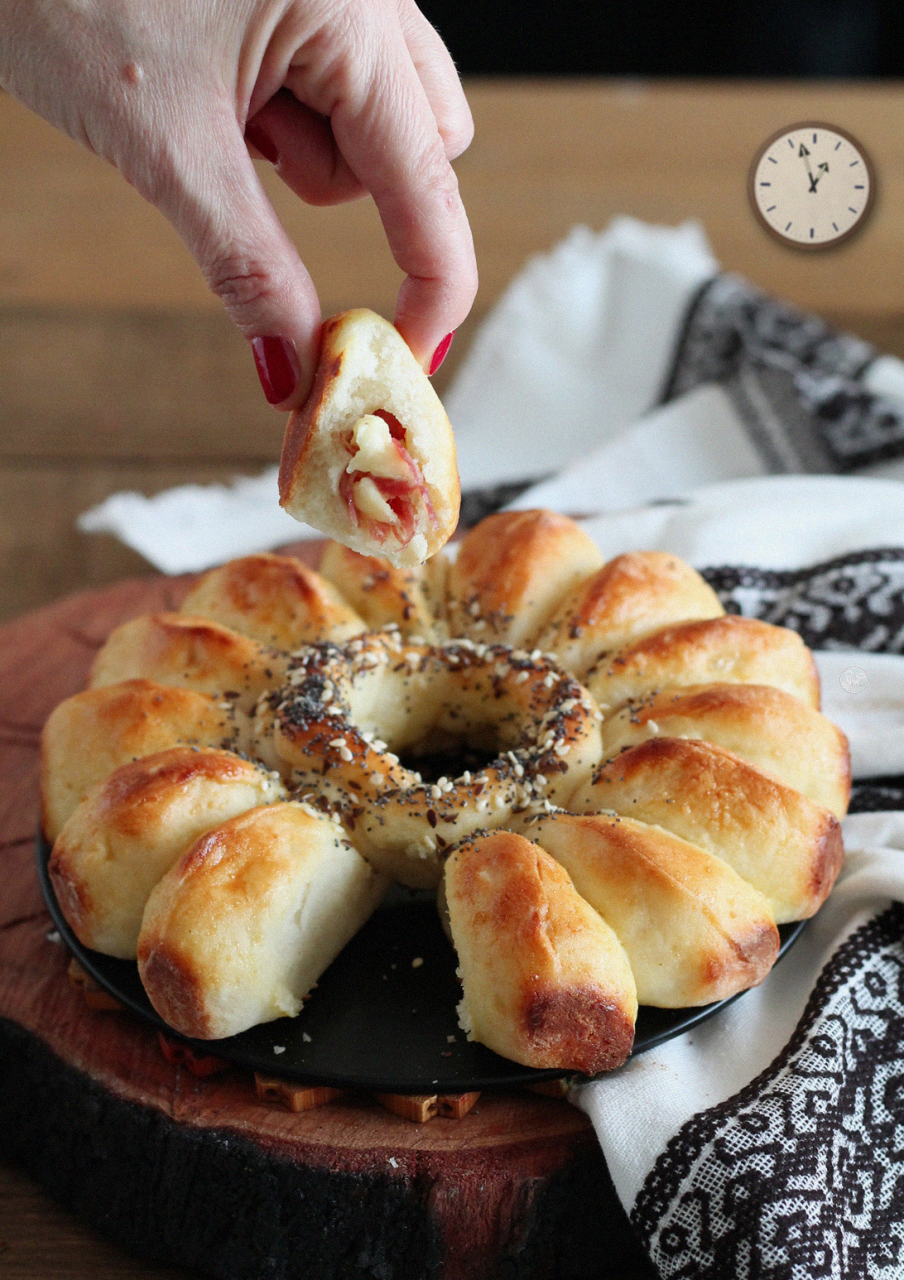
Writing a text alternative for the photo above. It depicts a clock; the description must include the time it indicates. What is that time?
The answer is 12:57
